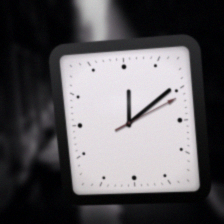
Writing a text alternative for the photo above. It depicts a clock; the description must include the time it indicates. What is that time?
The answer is 12:09:11
